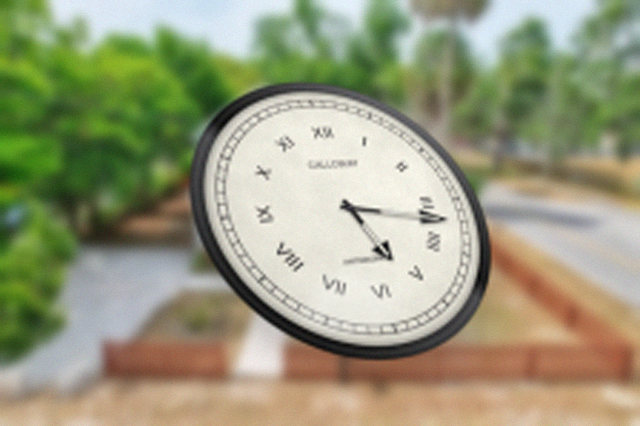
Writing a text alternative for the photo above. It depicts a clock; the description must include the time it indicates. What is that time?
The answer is 5:17
